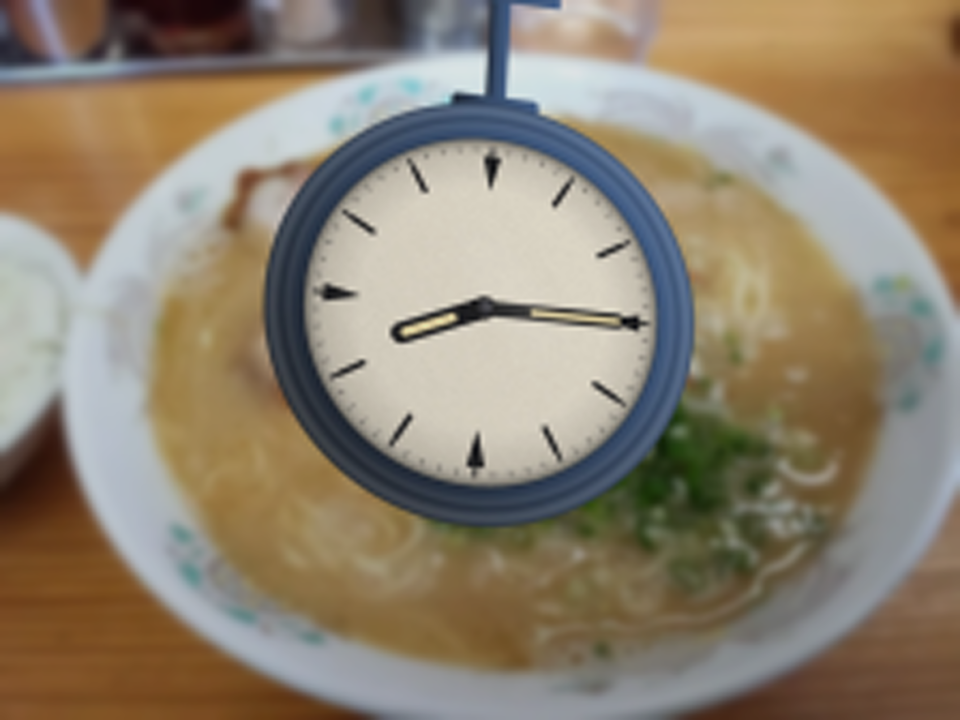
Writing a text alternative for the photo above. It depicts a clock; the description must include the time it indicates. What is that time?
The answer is 8:15
